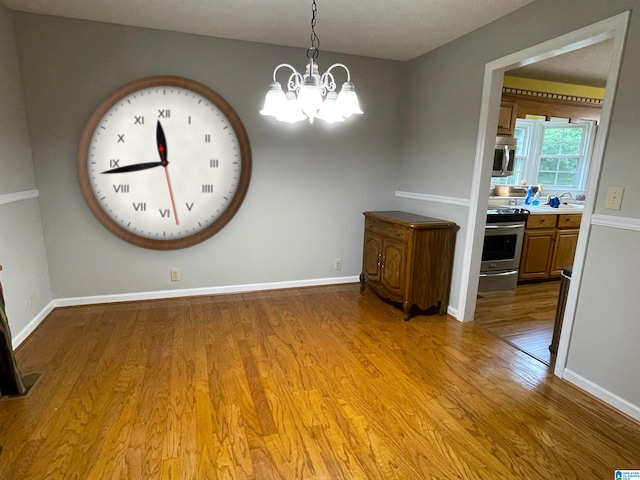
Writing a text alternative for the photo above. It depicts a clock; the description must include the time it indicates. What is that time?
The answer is 11:43:28
